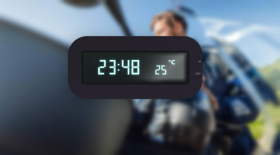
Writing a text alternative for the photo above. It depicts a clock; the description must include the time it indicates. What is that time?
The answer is 23:48
